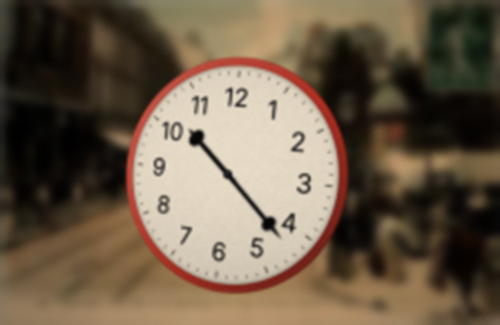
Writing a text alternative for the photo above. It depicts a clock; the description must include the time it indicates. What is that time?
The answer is 10:22
